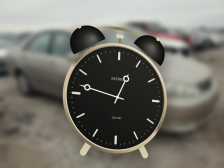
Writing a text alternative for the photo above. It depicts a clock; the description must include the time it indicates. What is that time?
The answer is 12:47
